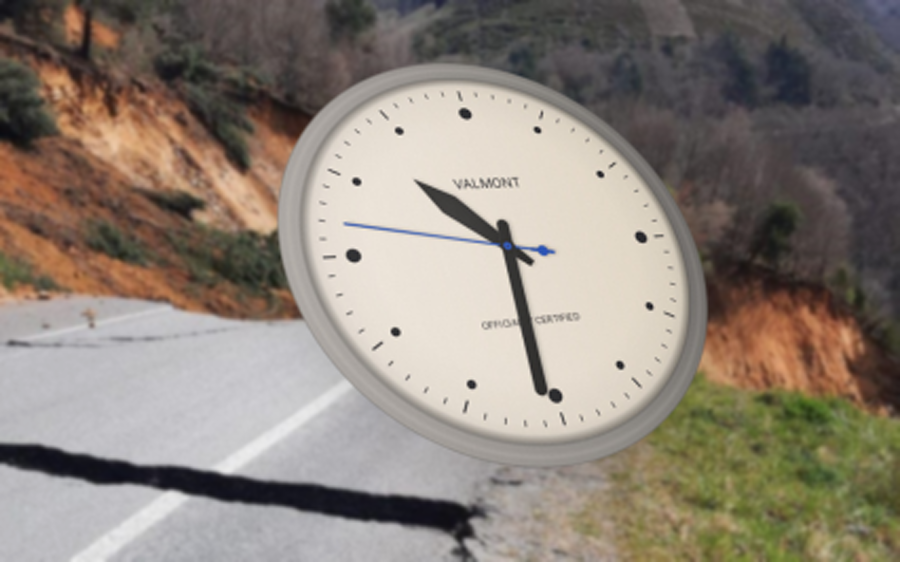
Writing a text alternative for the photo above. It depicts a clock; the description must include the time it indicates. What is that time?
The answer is 10:30:47
